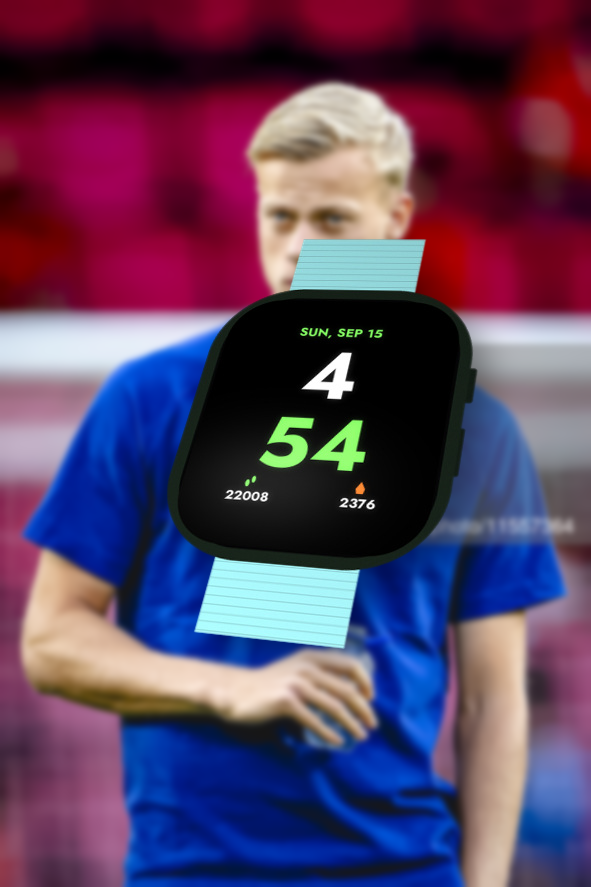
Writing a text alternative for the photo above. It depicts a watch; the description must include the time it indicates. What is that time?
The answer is 4:54
